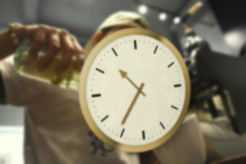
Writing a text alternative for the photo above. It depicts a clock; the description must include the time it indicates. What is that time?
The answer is 10:36
